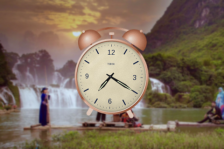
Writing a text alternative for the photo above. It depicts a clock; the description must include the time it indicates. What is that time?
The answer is 7:20
